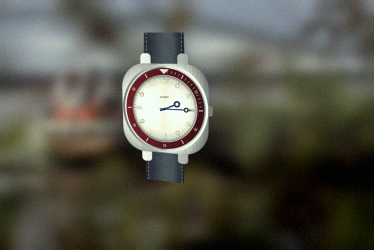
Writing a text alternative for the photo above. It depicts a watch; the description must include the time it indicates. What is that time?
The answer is 2:15
